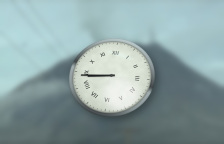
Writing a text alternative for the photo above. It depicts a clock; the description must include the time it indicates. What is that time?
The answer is 8:44
